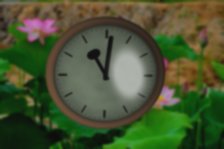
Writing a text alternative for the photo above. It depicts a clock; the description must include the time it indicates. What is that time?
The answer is 11:01
